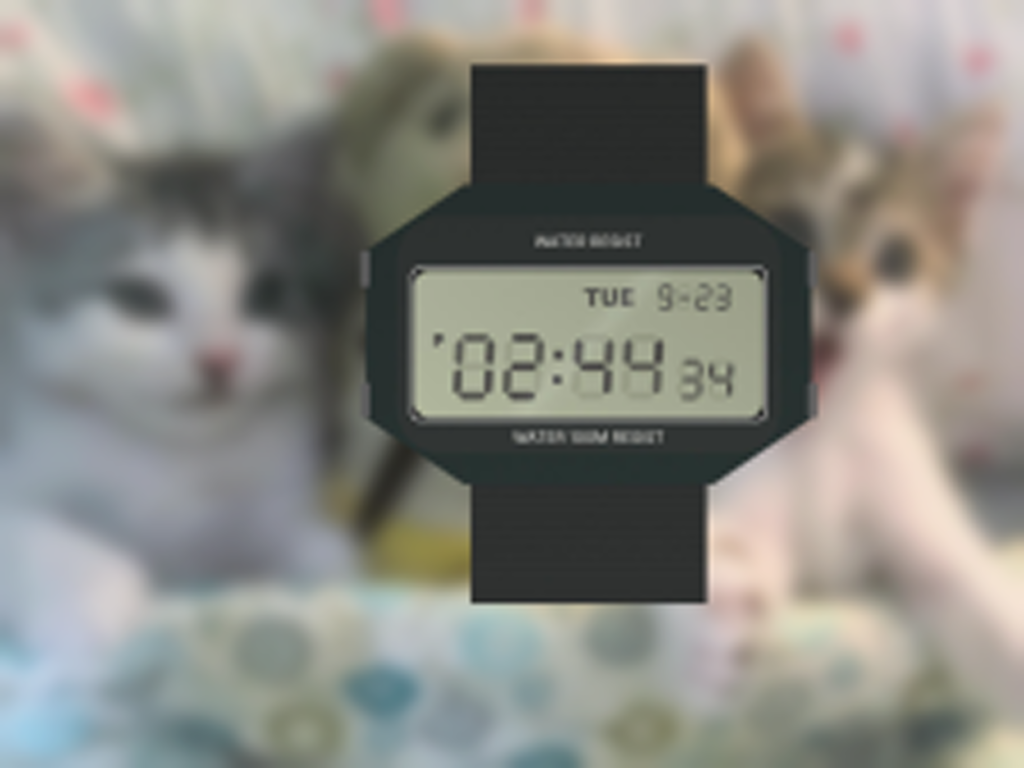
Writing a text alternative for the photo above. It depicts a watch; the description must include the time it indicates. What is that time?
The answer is 2:44:34
